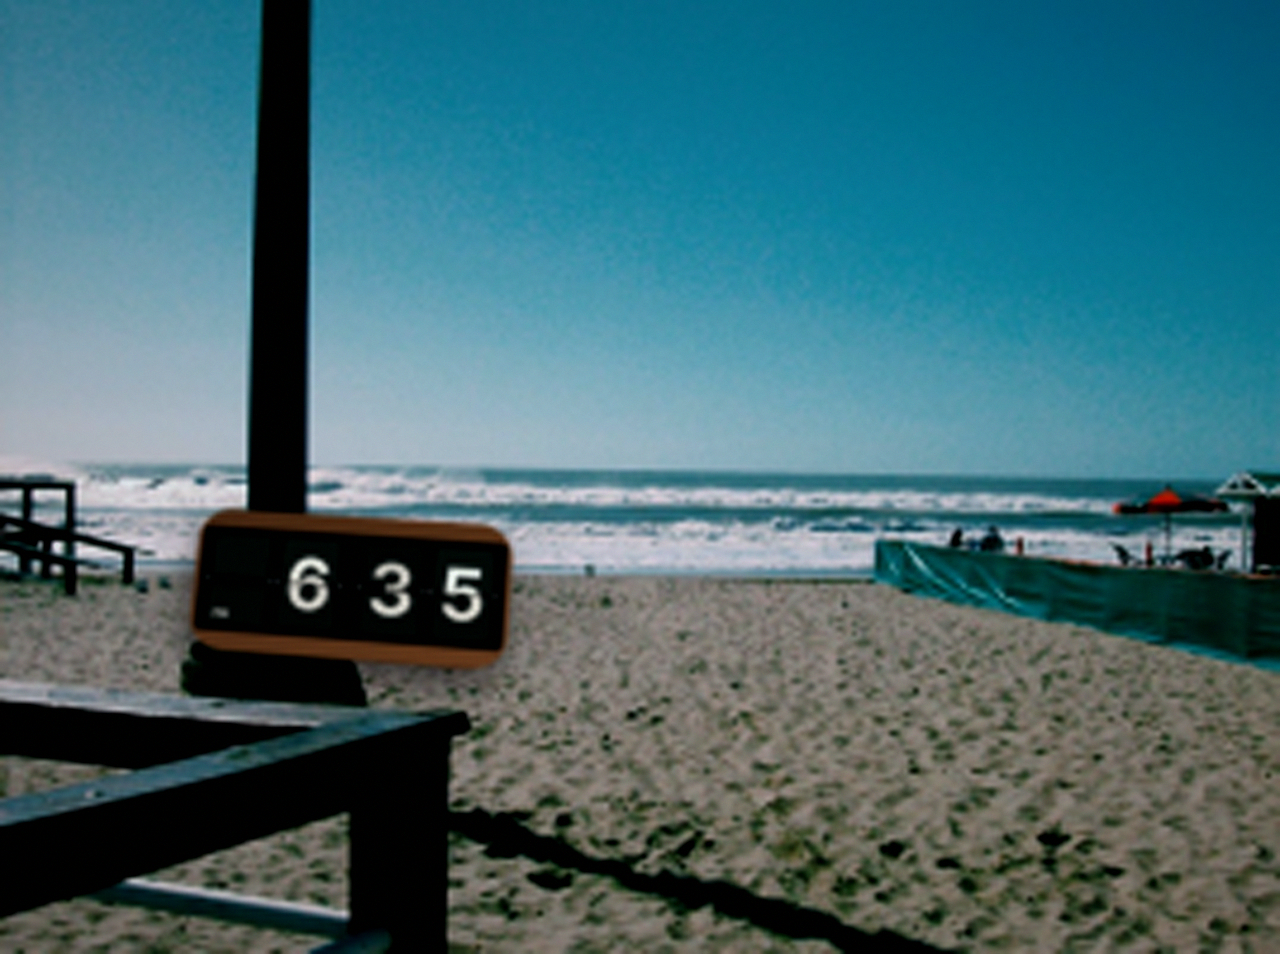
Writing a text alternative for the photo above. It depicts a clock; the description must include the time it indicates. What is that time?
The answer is 6:35
